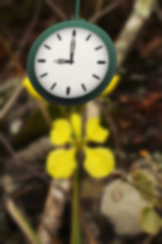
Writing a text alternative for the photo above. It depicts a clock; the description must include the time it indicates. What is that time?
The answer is 9:00
